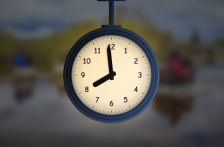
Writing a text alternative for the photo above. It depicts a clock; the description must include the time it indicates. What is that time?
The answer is 7:59
